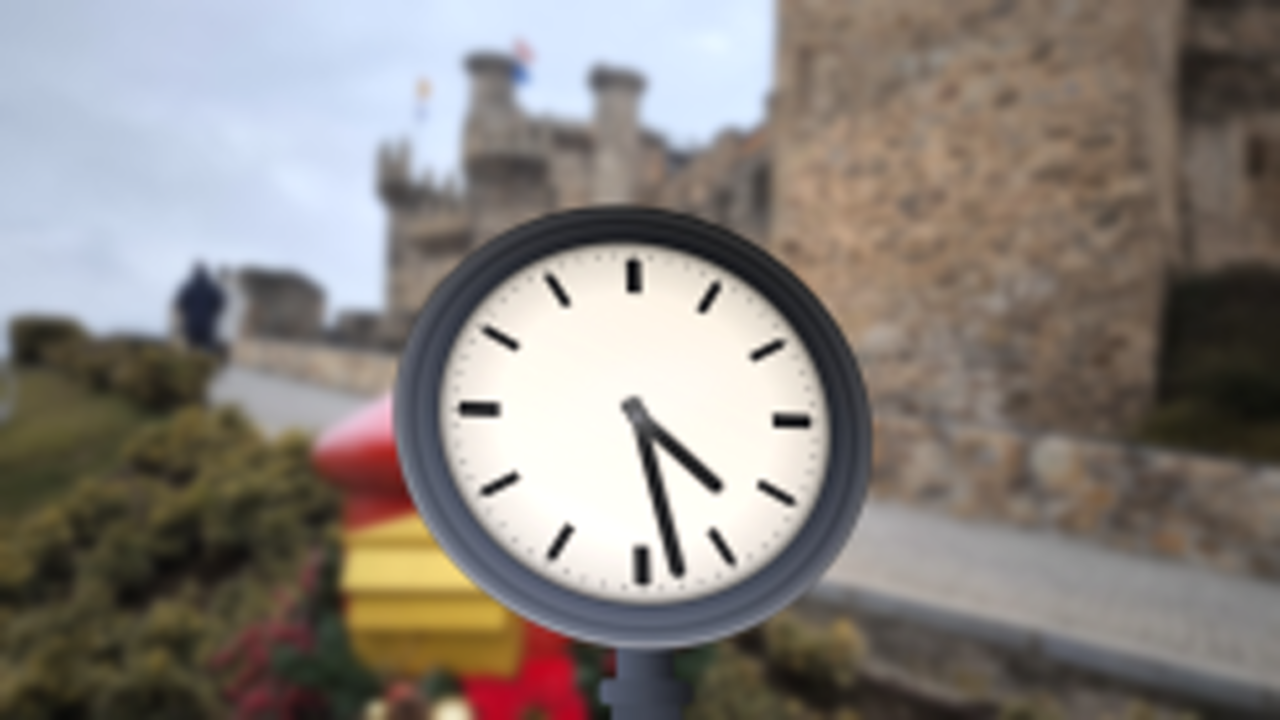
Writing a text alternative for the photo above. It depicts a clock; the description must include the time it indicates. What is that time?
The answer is 4:28
